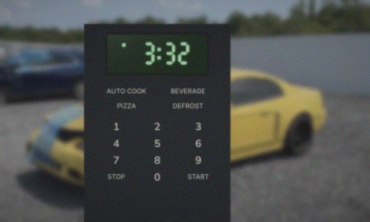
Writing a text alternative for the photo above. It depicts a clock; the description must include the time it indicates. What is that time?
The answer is 3:32
